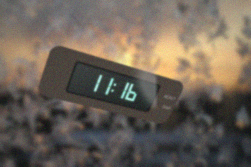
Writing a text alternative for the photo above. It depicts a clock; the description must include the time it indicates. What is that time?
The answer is 11:16
